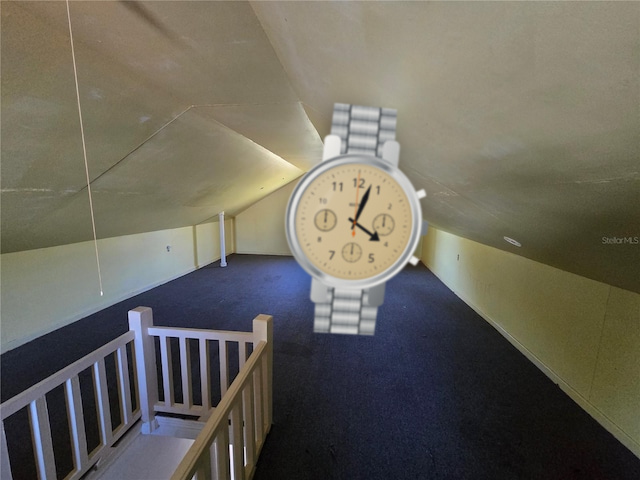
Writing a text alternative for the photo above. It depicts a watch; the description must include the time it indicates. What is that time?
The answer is 4:03
